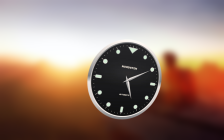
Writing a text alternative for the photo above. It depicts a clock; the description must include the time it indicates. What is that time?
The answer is 5:10
